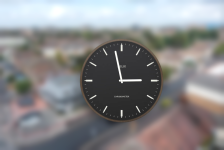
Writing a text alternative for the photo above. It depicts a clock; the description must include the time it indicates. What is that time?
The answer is 2:58
